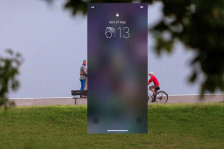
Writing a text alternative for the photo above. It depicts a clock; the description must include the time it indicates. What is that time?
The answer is 6:13
